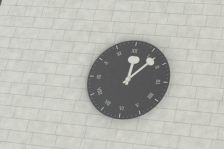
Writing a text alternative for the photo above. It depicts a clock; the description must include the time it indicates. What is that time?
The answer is 12:07
